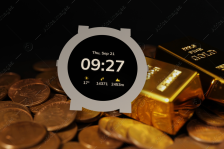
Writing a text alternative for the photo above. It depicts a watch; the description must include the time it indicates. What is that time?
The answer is 9:27
